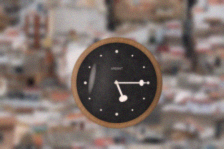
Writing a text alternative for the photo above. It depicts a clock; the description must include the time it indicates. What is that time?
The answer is 5:15
